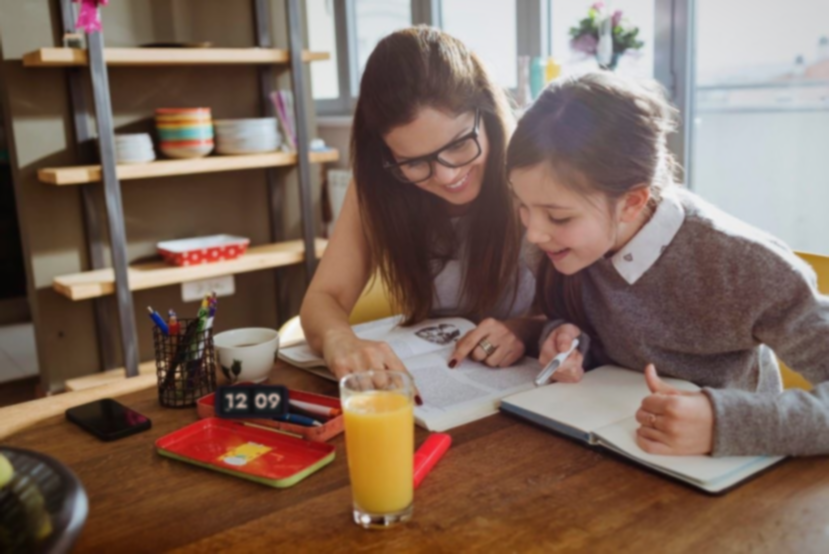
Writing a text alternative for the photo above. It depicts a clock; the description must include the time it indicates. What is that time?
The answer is 12:09
